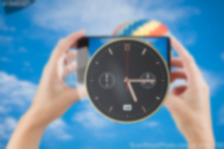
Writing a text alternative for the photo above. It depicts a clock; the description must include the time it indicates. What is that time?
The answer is 5:15
